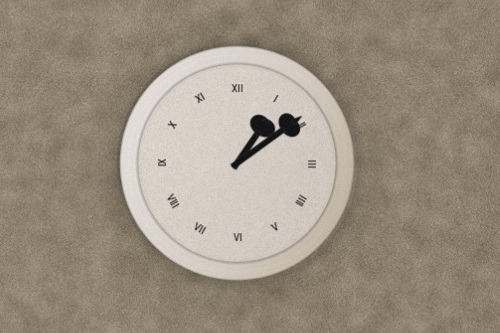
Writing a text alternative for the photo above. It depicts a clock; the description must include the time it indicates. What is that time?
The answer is 1:09
